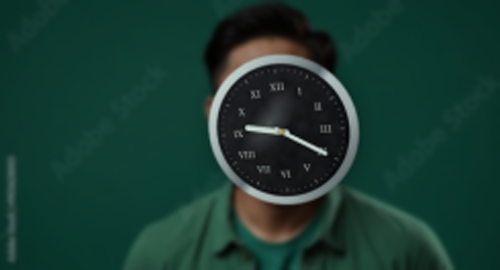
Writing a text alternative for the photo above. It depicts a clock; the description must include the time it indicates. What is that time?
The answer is 9:20
